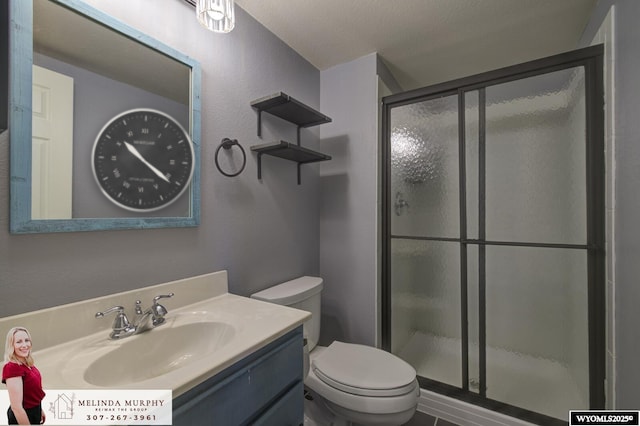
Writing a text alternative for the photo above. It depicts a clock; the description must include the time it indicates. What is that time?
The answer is 10:21
